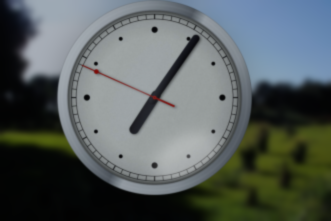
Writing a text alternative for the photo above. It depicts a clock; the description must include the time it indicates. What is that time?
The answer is 7:05:49
